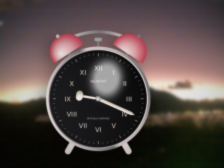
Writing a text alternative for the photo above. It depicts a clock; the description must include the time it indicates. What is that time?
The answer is 9:19
